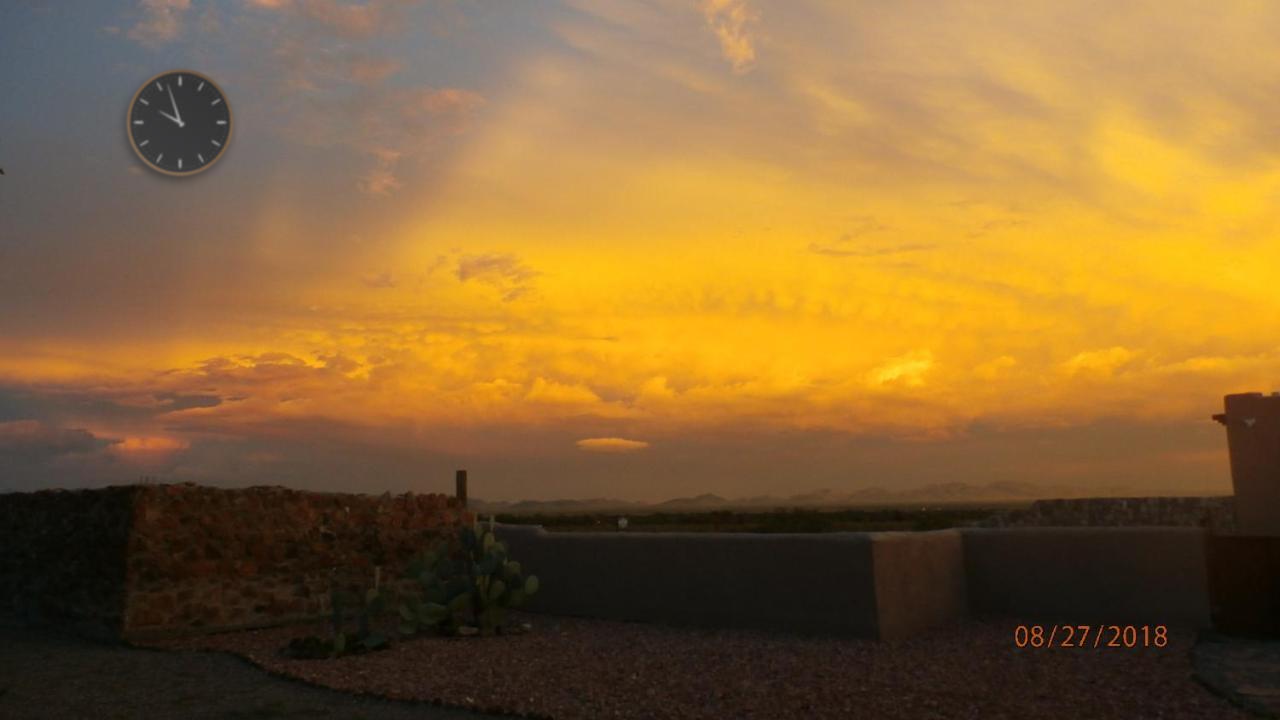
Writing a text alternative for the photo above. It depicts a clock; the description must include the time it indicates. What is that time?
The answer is 9:57
